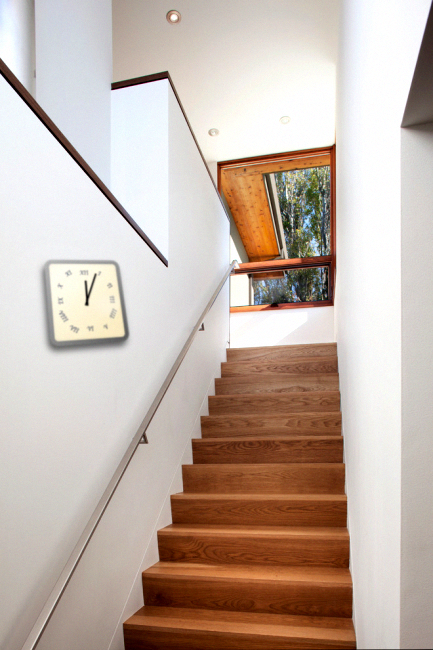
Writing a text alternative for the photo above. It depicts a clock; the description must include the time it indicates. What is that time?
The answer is 12:04
